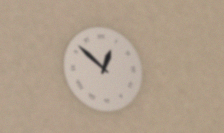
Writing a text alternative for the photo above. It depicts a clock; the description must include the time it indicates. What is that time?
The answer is 12:52
